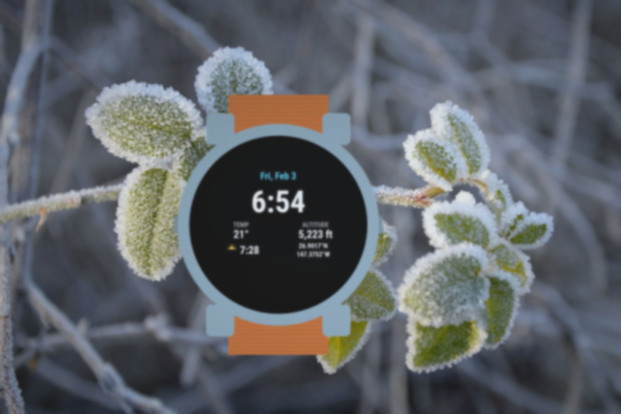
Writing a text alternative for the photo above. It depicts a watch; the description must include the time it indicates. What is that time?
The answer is 6:54
